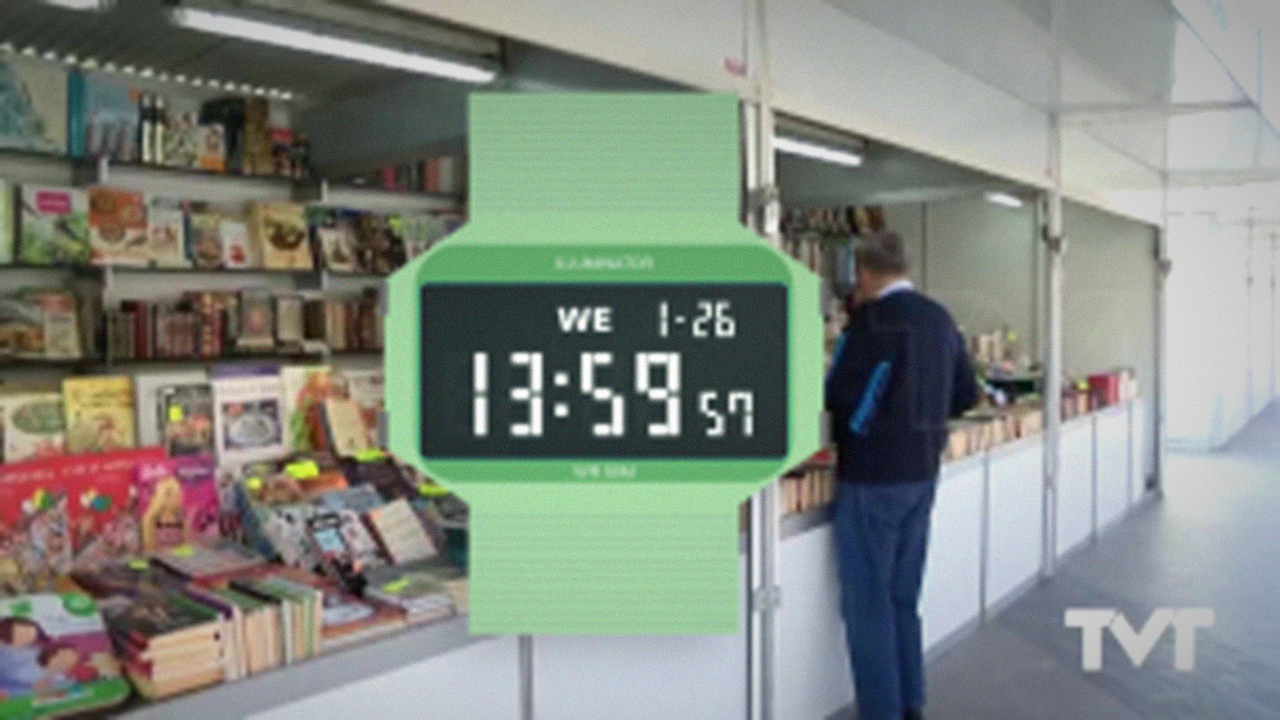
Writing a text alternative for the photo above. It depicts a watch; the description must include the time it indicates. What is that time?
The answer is 13:59:57
